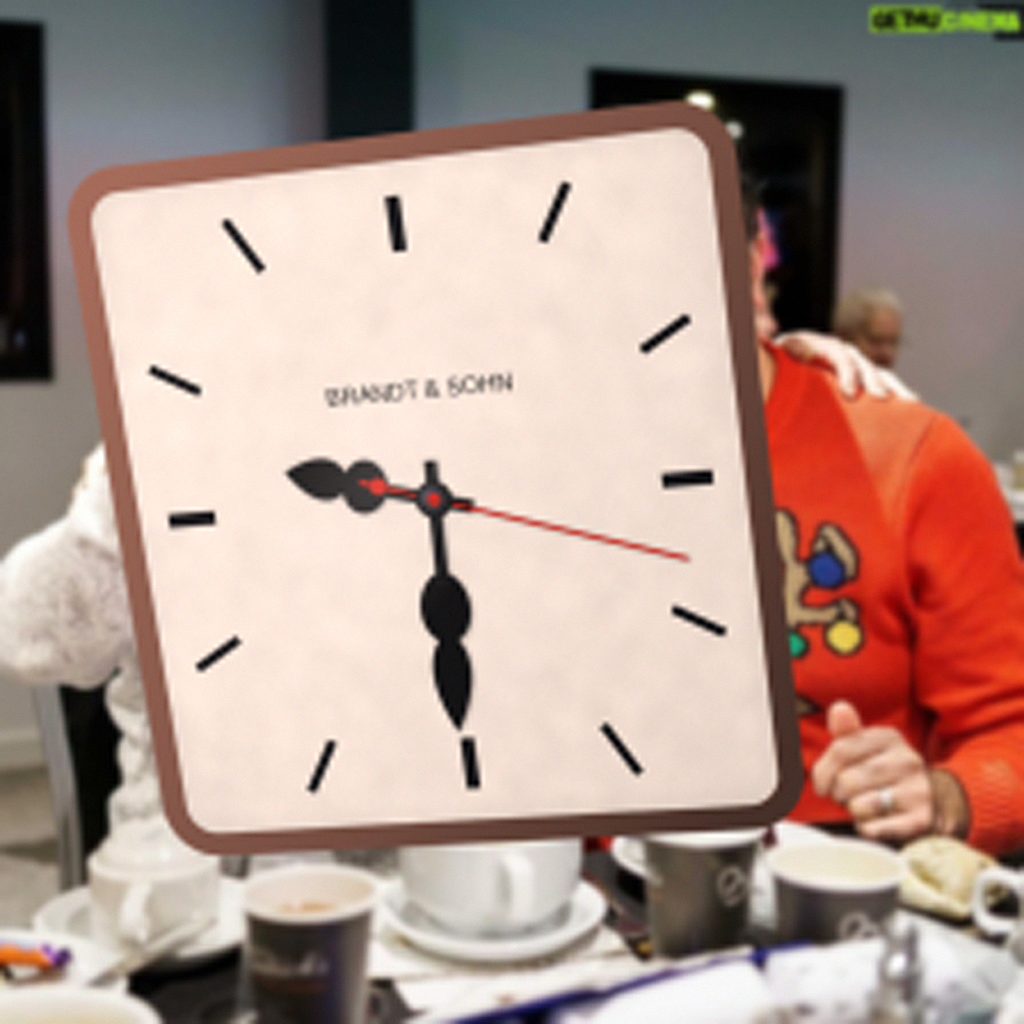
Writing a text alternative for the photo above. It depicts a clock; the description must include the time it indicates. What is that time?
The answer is 9:30:18
